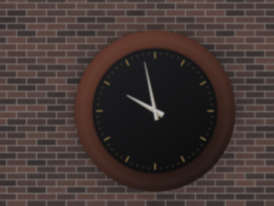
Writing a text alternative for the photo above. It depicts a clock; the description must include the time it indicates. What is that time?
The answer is 9:58
